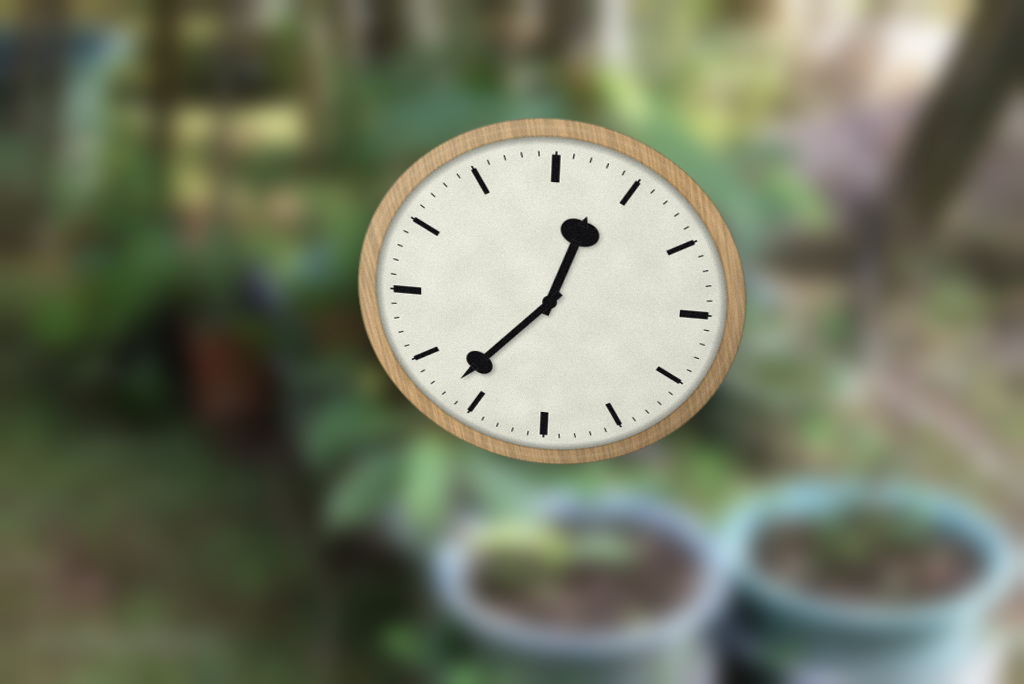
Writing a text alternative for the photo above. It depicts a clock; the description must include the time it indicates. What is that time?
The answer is 12:37
